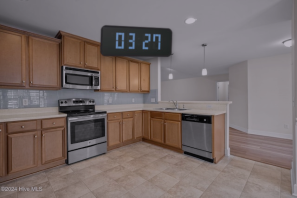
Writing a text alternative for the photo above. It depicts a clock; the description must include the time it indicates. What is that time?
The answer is 3:27
